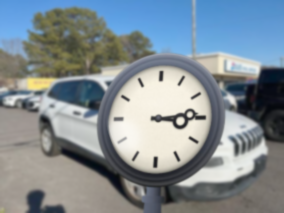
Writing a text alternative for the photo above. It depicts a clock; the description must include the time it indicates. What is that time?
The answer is 3:14
